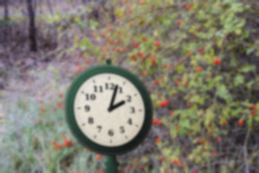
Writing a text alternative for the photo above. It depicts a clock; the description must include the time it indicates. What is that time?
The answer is 2:03
